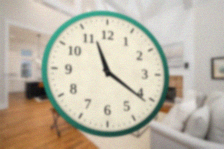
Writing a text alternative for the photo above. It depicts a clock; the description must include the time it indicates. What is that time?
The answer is 11:21
